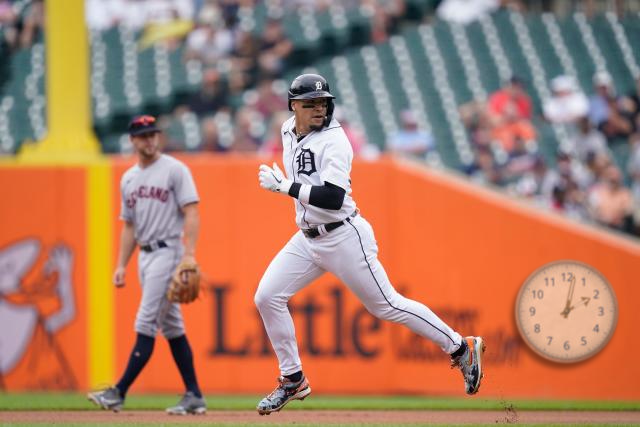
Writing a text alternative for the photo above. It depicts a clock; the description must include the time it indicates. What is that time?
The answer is 2:02
